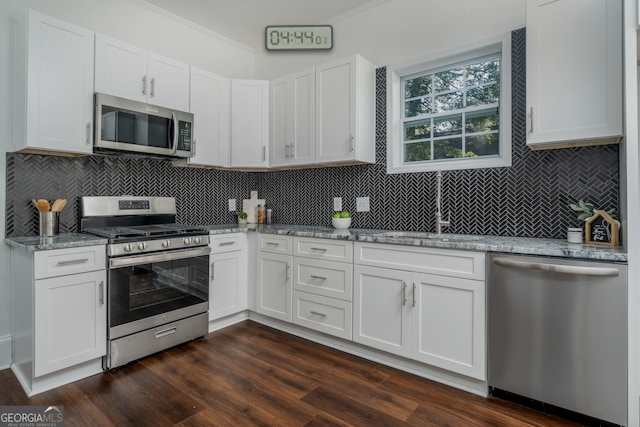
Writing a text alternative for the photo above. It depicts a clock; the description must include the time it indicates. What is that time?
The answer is 4:44
